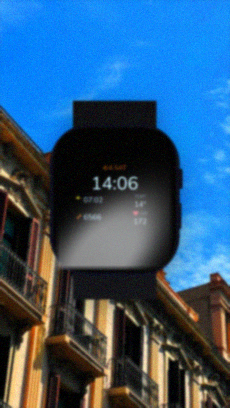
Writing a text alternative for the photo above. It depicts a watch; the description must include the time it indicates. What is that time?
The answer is 14:06
